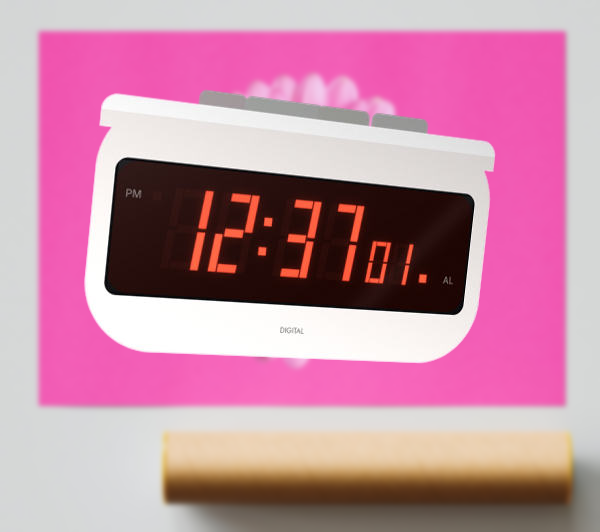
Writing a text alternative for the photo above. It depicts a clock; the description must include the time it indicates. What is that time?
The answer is 12:37:01
